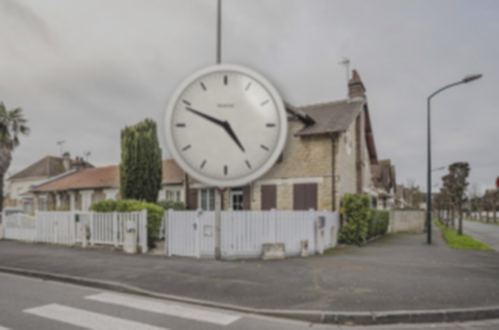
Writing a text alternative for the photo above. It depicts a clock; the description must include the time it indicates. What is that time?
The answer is 4:49
